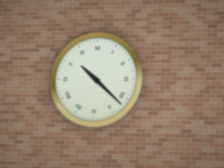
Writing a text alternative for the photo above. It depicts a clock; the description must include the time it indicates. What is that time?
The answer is 10:22
